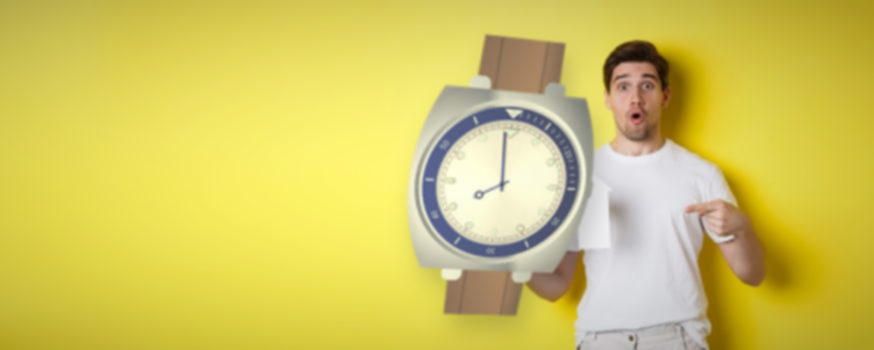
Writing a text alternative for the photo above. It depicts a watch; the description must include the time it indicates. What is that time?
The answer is 7:59
